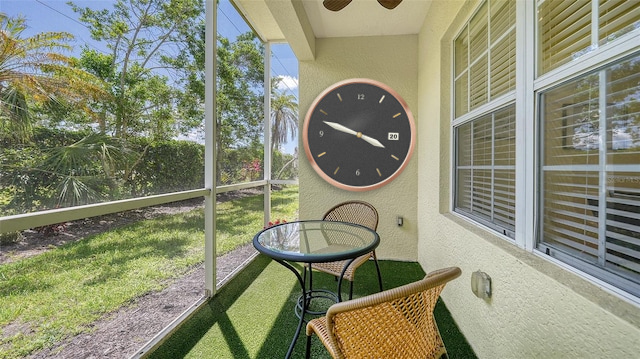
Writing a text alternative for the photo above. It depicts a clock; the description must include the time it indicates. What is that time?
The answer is 3:48
